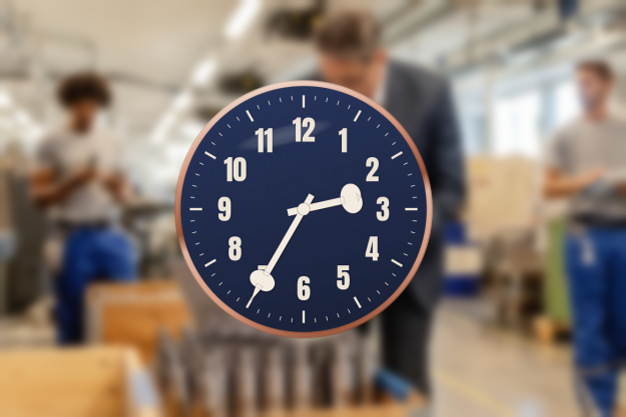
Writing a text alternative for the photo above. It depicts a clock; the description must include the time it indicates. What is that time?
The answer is 2:35
